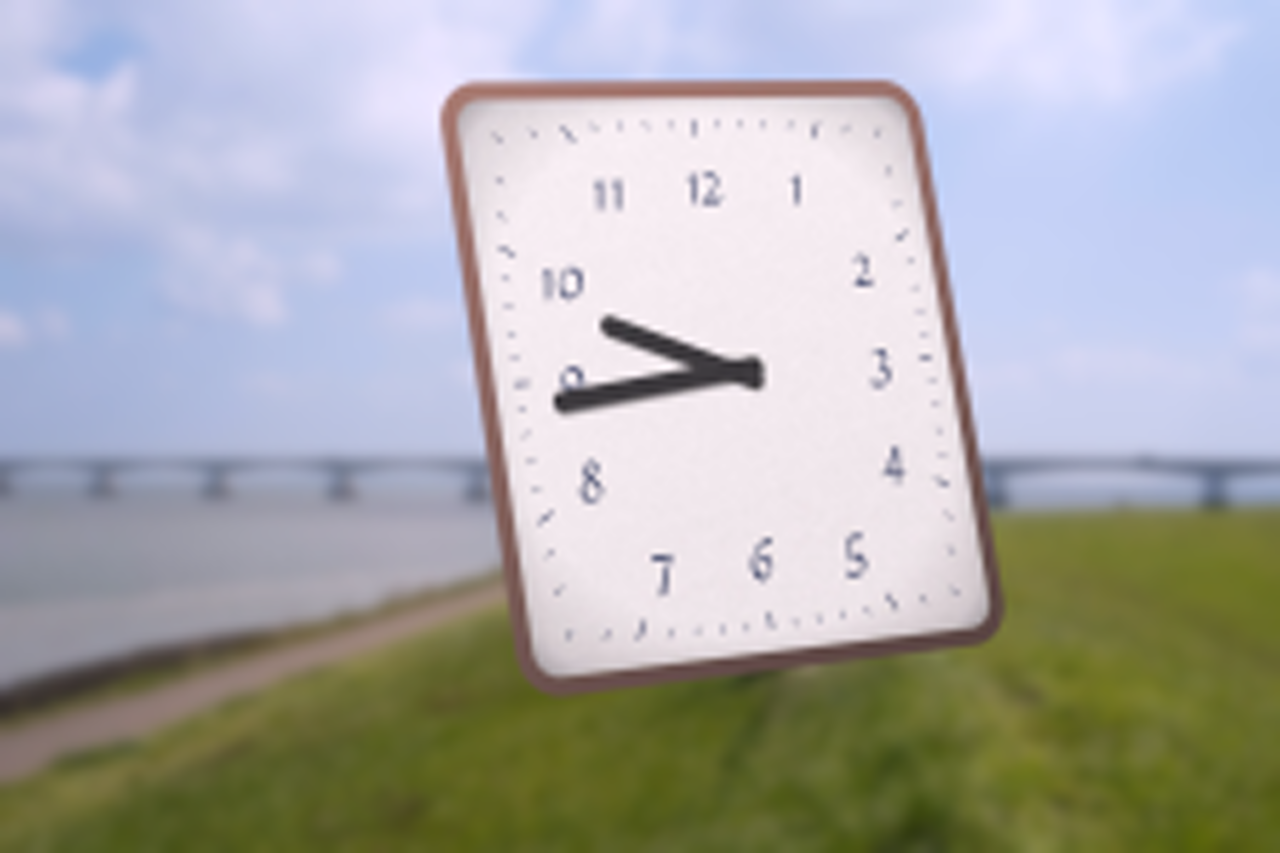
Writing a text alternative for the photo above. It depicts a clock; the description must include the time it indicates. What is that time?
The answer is 9:44
